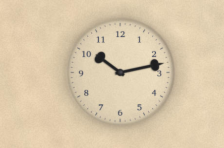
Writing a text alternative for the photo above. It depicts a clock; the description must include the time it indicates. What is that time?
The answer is 10:13
